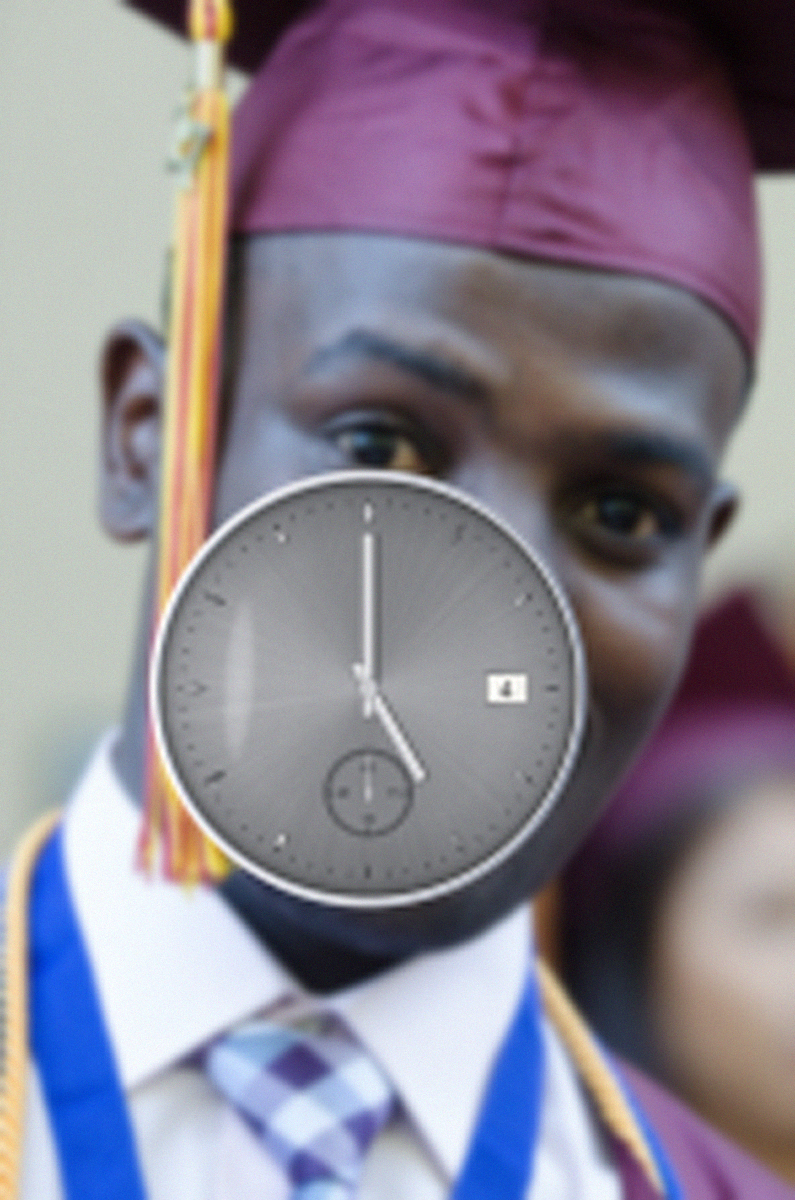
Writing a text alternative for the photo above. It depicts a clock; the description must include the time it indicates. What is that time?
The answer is 5:00
